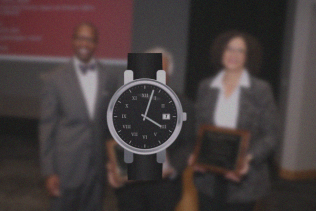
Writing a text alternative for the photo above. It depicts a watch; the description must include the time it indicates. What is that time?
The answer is 4:03
